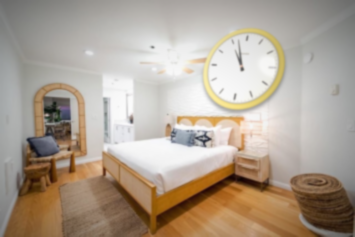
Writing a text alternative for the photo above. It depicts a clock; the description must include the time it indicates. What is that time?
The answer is 10:57
